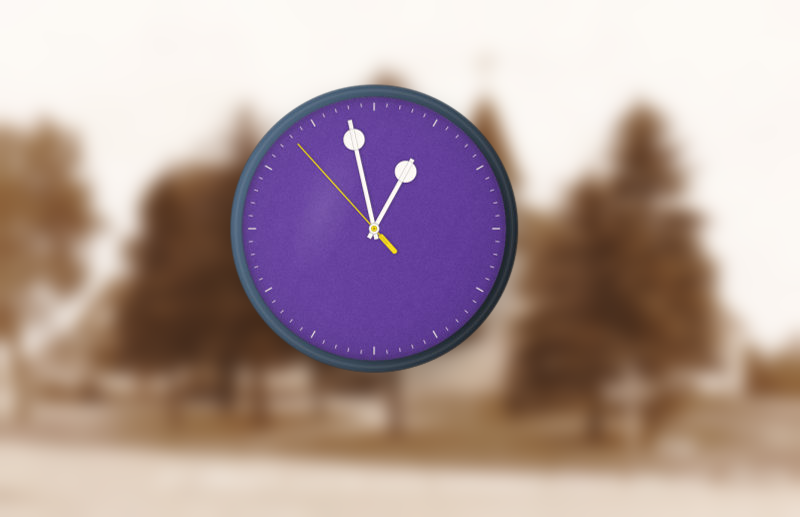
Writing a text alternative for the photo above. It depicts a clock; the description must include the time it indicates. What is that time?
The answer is 12:57:53
